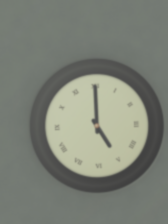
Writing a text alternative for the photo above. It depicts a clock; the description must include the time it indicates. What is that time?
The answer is 5:00
